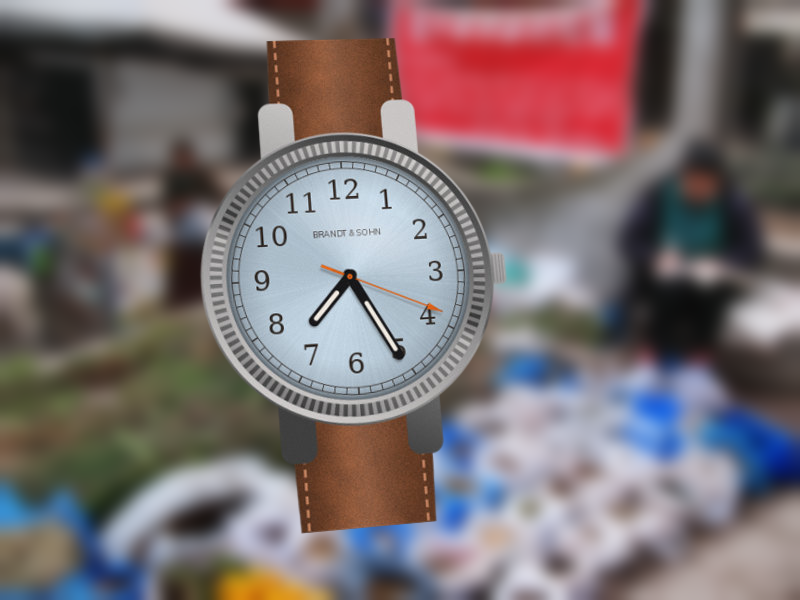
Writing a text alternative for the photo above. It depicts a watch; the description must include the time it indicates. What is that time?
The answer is 7:25:19
